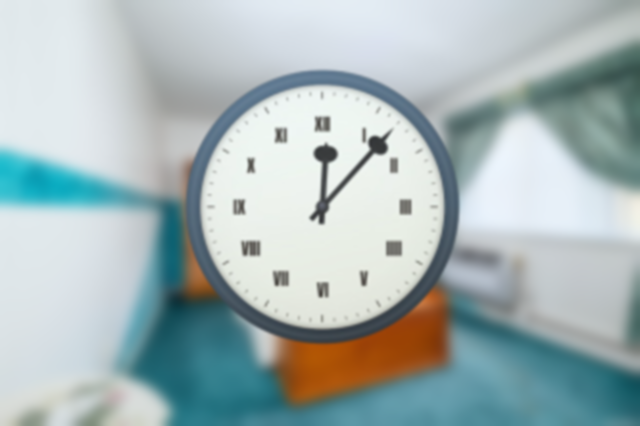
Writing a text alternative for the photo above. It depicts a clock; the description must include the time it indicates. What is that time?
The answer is 12:07
